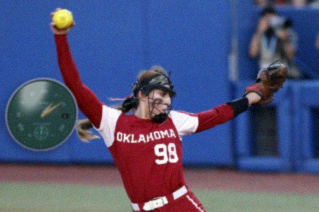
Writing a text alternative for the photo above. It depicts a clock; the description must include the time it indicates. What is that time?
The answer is 1:09
